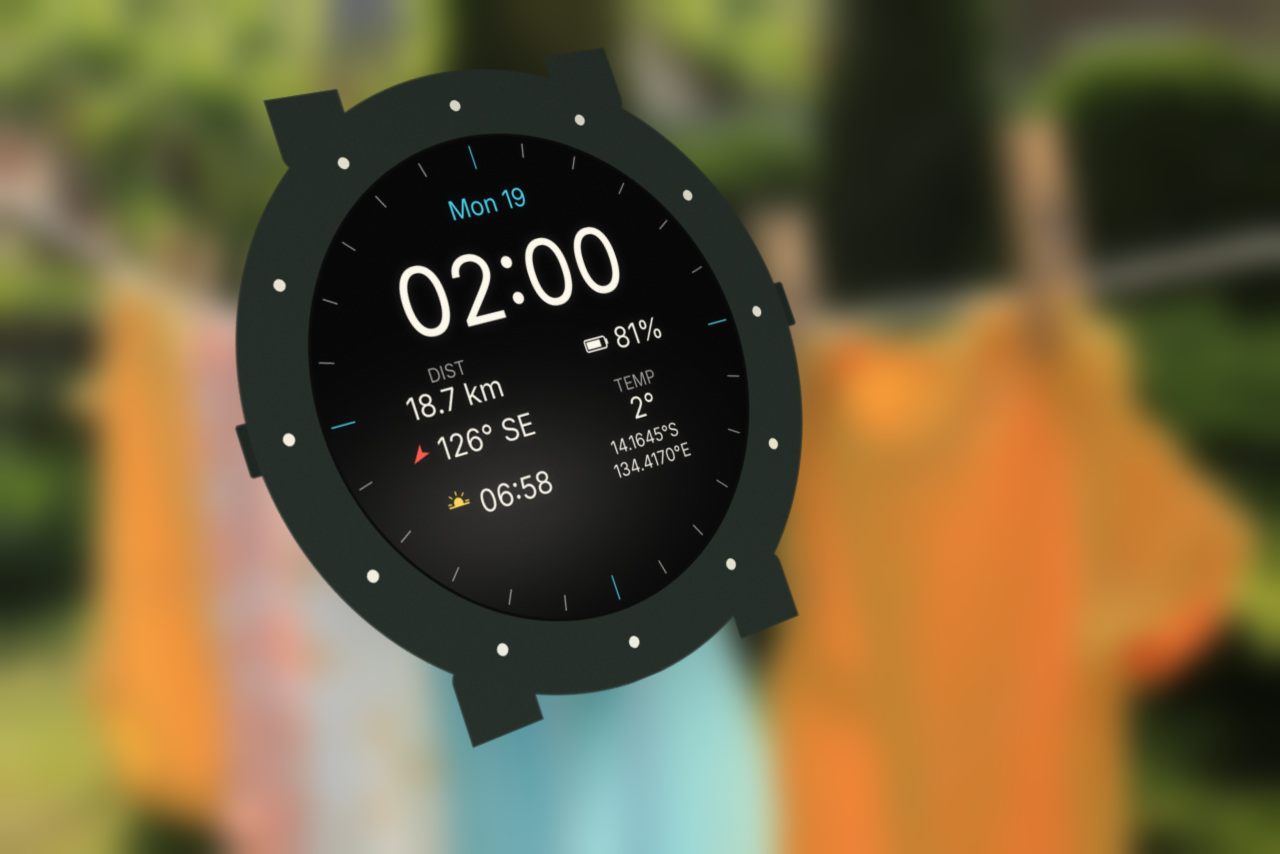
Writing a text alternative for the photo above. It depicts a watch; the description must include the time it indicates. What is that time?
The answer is 2:00
